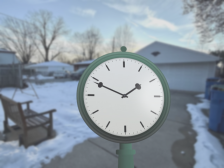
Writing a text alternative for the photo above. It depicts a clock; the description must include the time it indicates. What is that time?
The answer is 1:49
